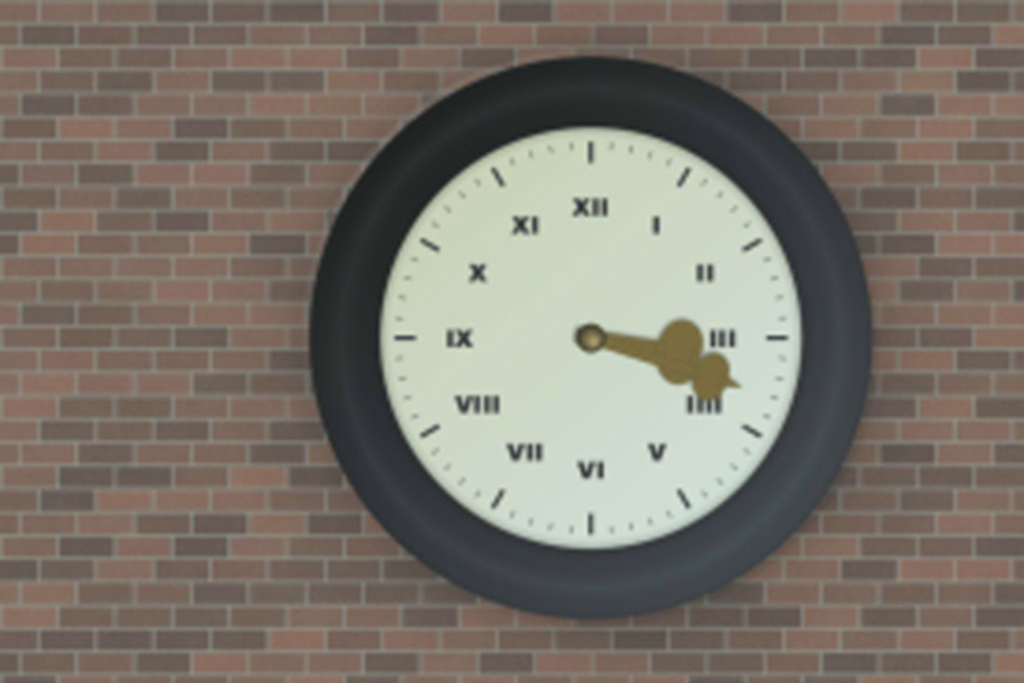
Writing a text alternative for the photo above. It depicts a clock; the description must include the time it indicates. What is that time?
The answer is 3:18
